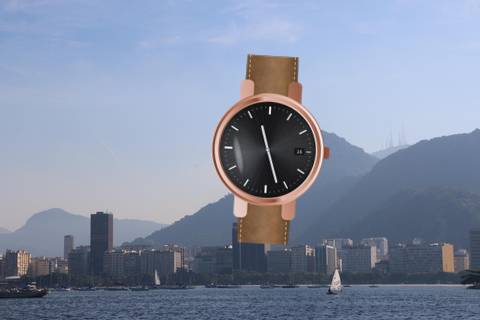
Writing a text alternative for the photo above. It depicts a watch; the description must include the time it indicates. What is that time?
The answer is 11:27
